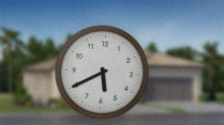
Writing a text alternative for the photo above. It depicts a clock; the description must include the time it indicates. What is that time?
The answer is 5:40
